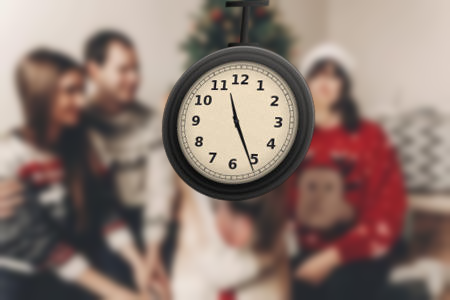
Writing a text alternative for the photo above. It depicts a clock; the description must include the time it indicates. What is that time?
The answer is 11:26
